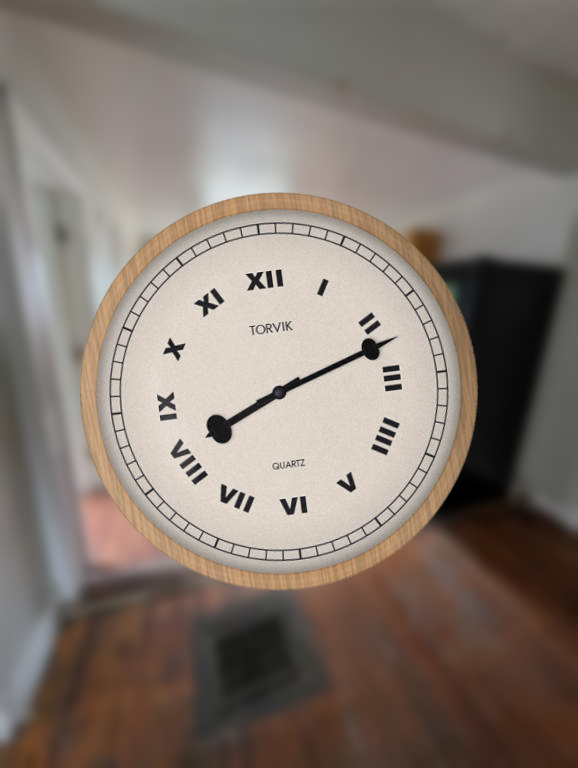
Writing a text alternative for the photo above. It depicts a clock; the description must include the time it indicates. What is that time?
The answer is 8:12
